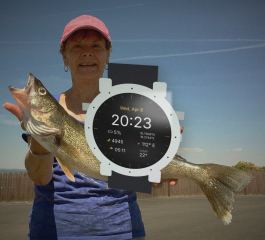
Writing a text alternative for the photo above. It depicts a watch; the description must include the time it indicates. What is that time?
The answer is 20:23
